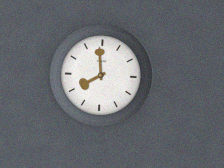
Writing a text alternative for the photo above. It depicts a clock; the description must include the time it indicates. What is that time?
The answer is 7:59
